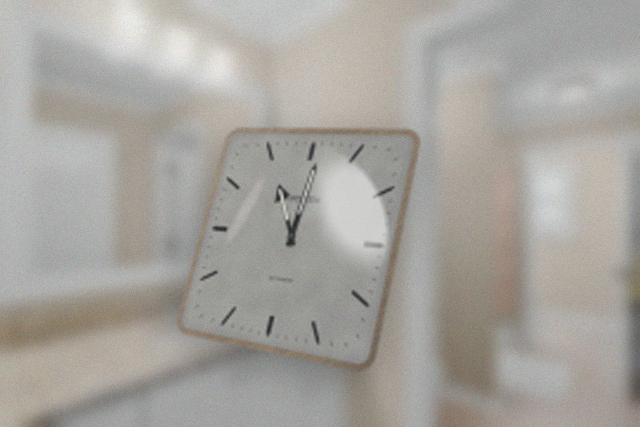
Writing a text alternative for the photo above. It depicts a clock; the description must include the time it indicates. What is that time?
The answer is 11:01
